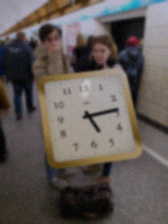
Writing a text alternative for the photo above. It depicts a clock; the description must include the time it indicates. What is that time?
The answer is 5:14
